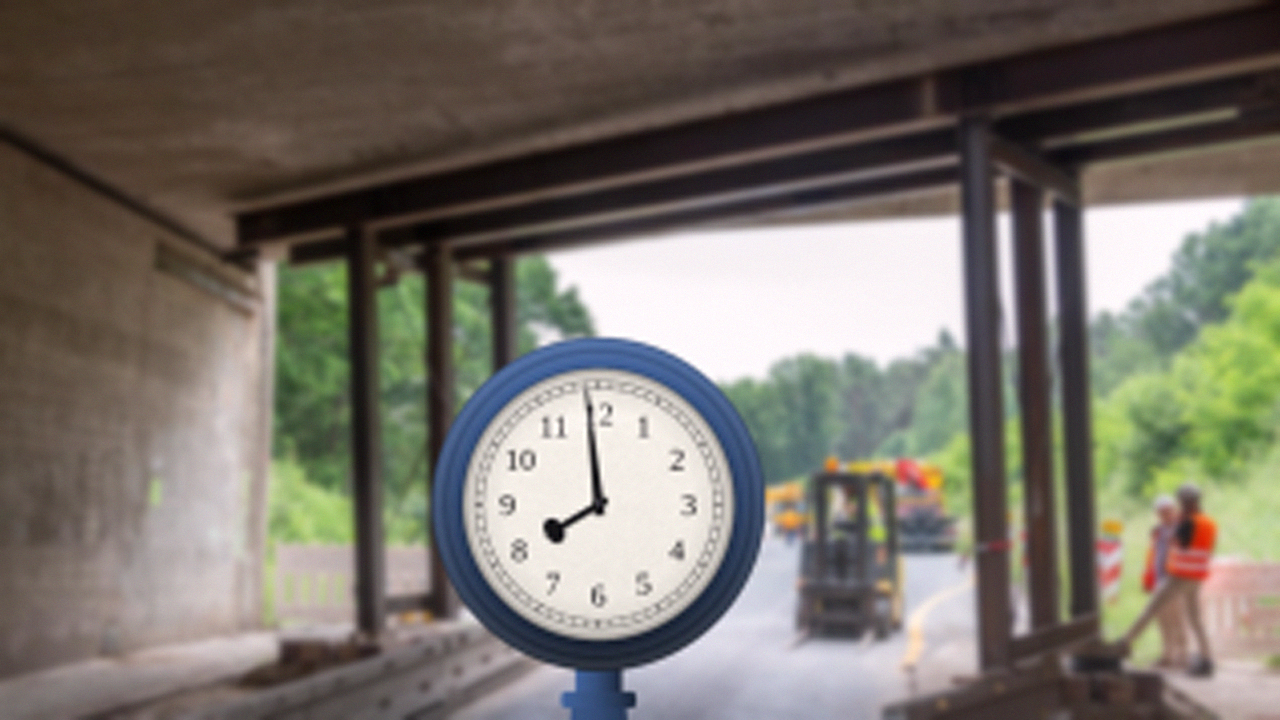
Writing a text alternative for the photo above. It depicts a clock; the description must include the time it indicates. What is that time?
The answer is 7:59
